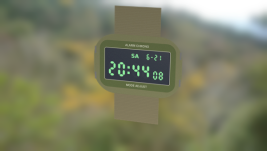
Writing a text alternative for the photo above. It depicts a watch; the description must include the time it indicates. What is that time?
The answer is 20:44:08
